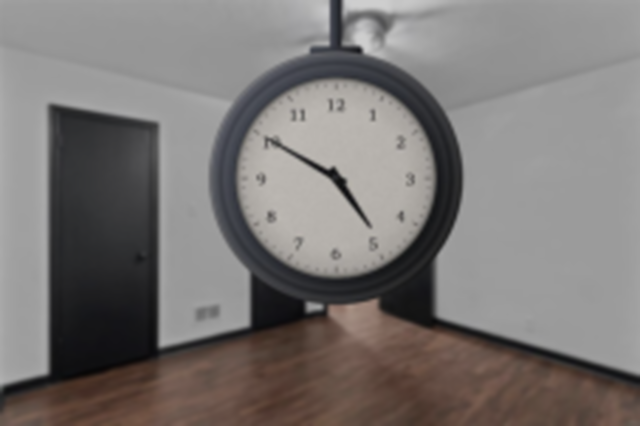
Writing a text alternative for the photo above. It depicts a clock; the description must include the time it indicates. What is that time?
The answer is 4:50
